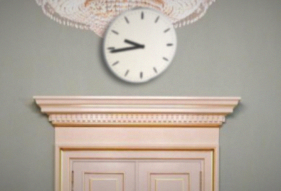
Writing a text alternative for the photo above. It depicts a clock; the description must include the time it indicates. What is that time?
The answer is 9:44
